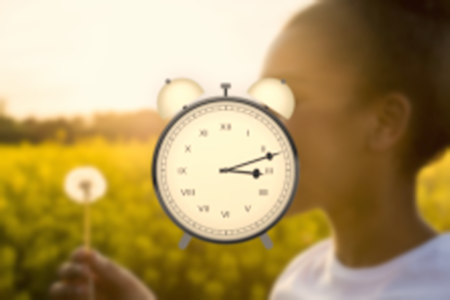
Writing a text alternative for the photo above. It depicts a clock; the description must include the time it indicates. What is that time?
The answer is 3:12
